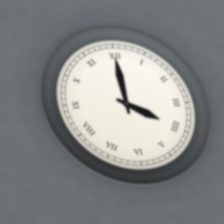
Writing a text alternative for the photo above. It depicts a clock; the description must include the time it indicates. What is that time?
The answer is 4:00
